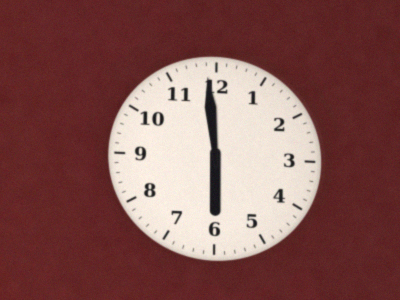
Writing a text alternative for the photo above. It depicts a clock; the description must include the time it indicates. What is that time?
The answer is 5:59
